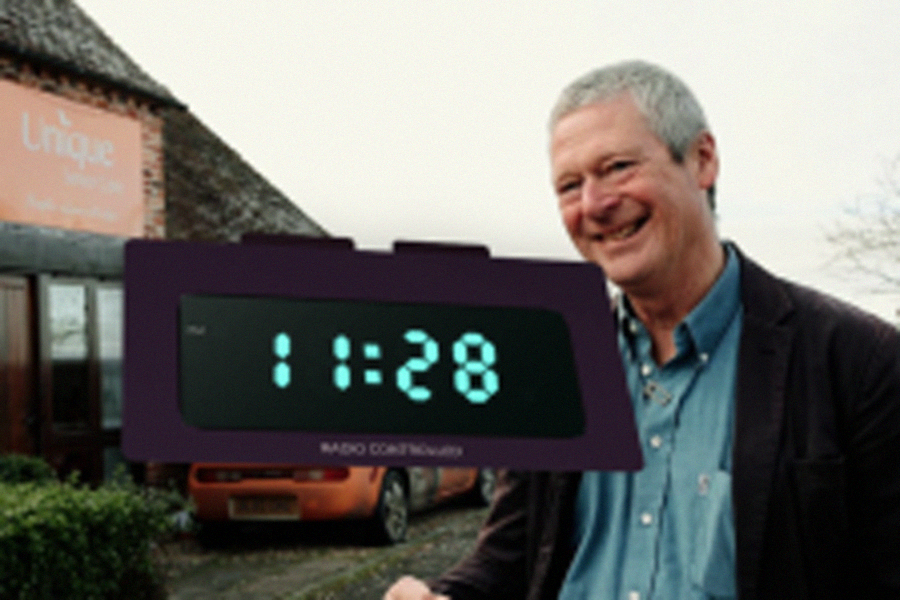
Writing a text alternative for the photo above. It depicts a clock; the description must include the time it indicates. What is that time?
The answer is 11:28
